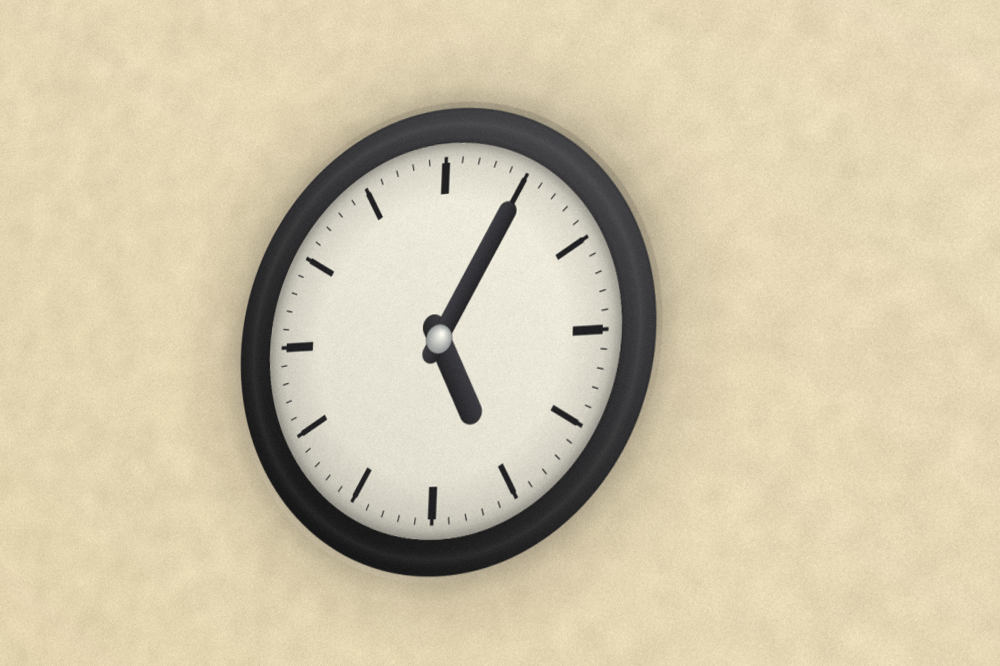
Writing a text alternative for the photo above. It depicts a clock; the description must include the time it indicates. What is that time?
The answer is 5:05
